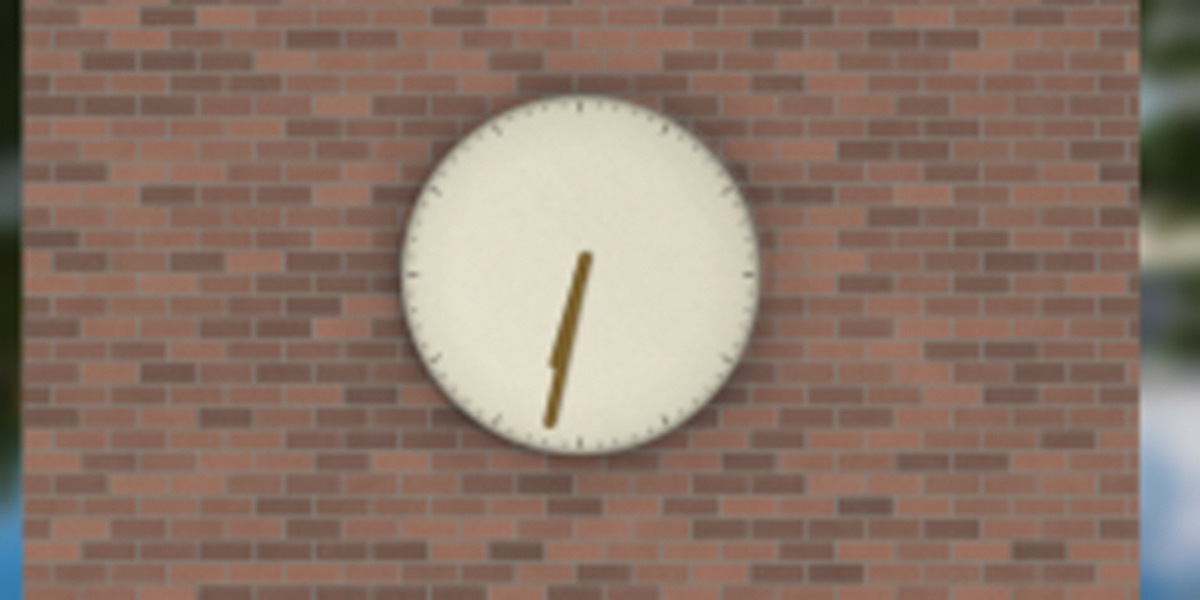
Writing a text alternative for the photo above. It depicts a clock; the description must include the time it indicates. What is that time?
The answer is 6:32
